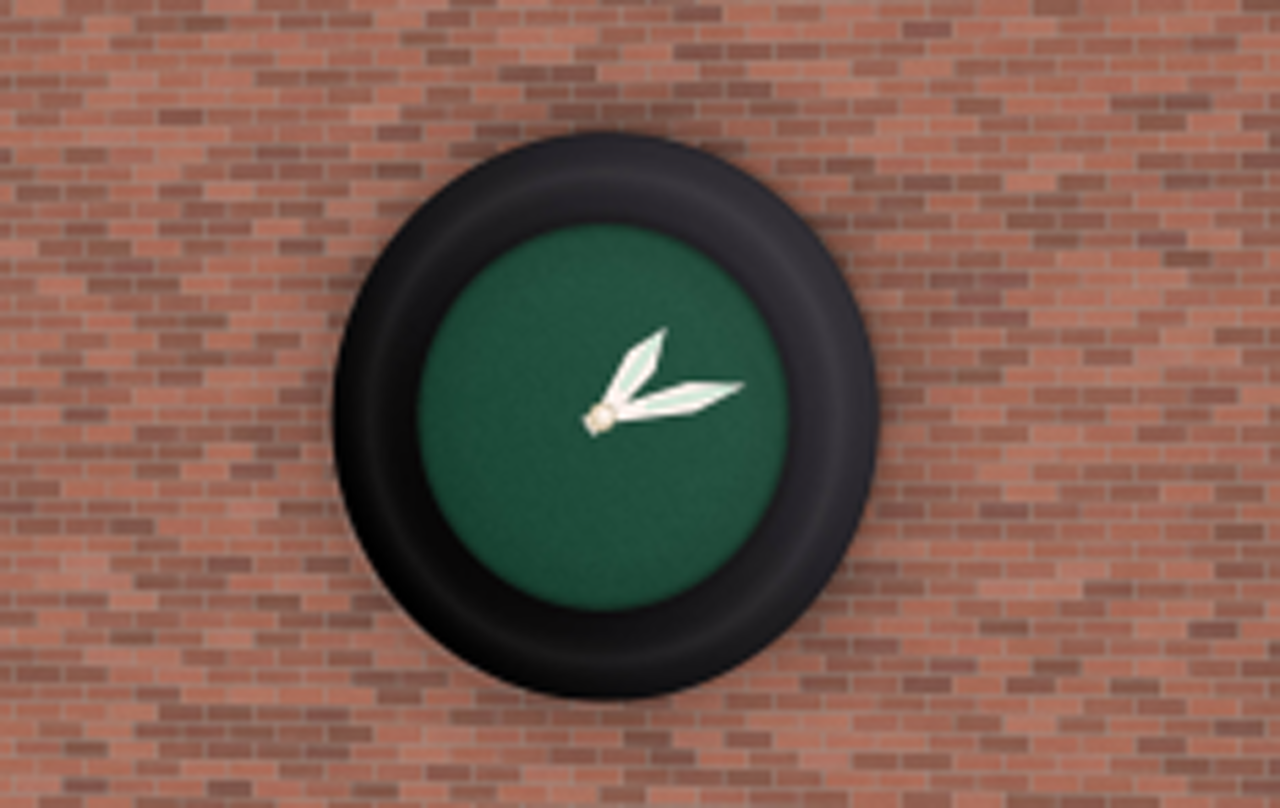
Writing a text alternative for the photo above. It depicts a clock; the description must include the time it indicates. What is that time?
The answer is 1:13
